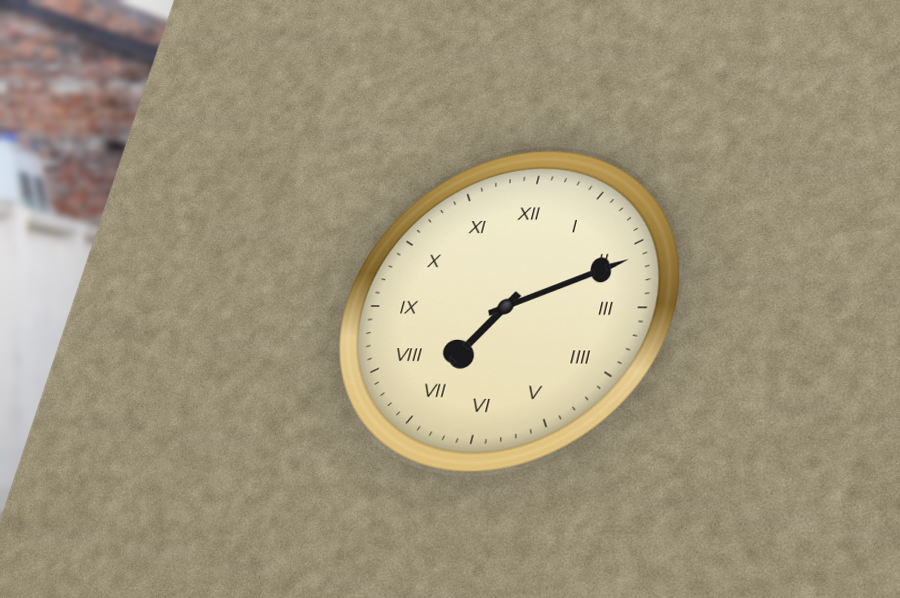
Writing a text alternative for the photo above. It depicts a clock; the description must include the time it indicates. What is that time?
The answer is 7:11
